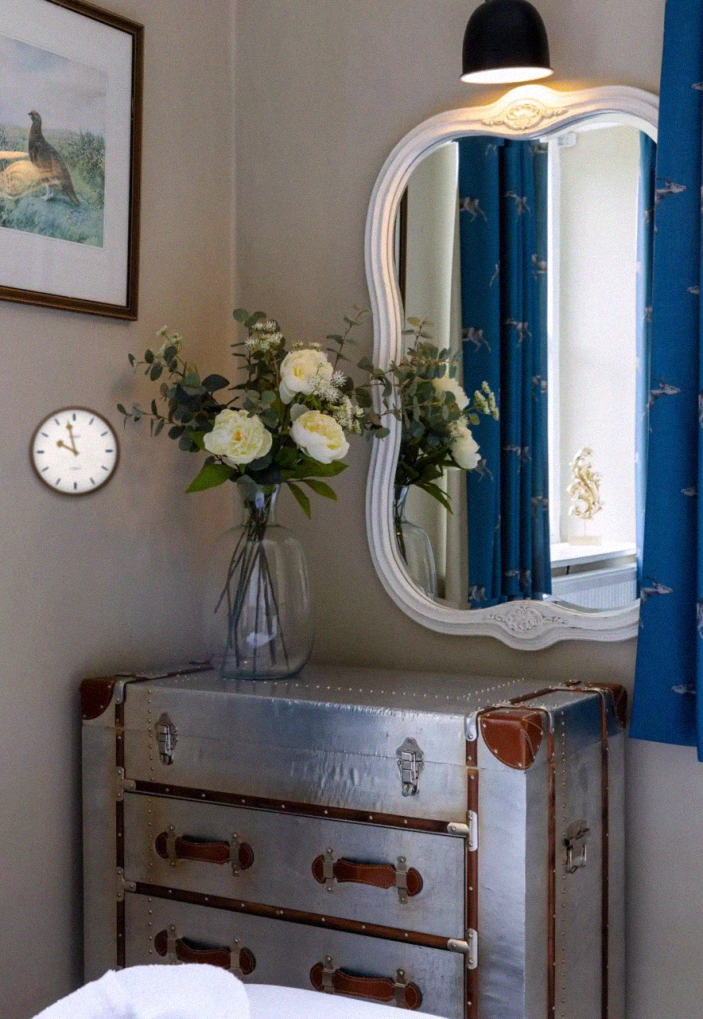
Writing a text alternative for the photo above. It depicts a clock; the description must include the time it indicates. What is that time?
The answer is 9:58
